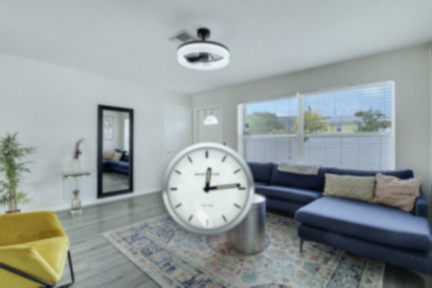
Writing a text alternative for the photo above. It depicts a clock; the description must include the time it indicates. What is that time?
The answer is 12:14
